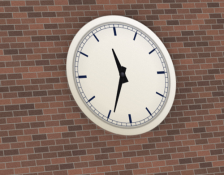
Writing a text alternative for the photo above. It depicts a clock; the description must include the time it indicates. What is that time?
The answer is 11:34
